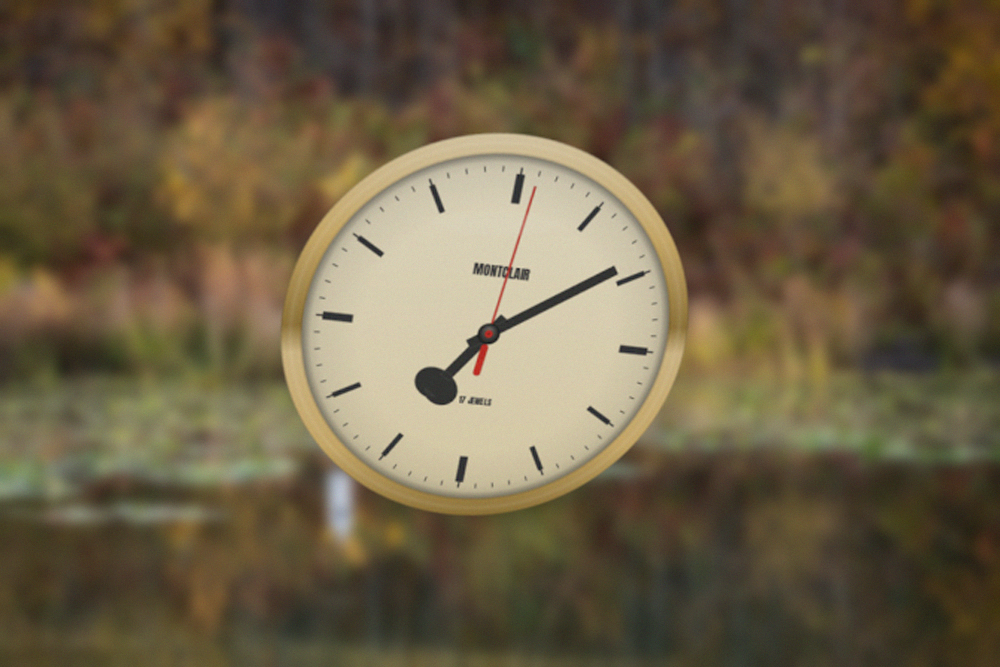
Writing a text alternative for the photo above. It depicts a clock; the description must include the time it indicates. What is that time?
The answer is 7:09:01
